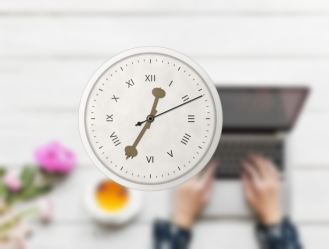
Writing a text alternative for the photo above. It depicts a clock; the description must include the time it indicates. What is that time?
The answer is 12:35:11
